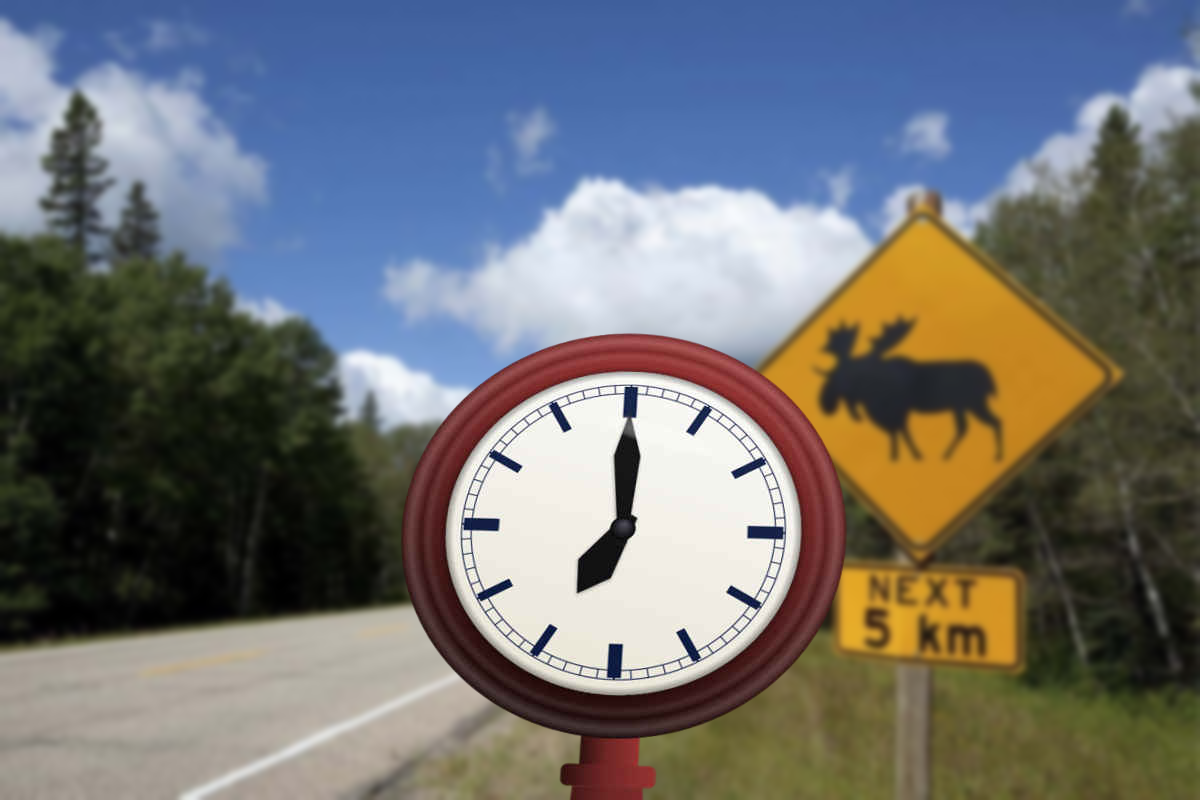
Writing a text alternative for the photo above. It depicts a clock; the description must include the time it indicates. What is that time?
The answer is 7:00
